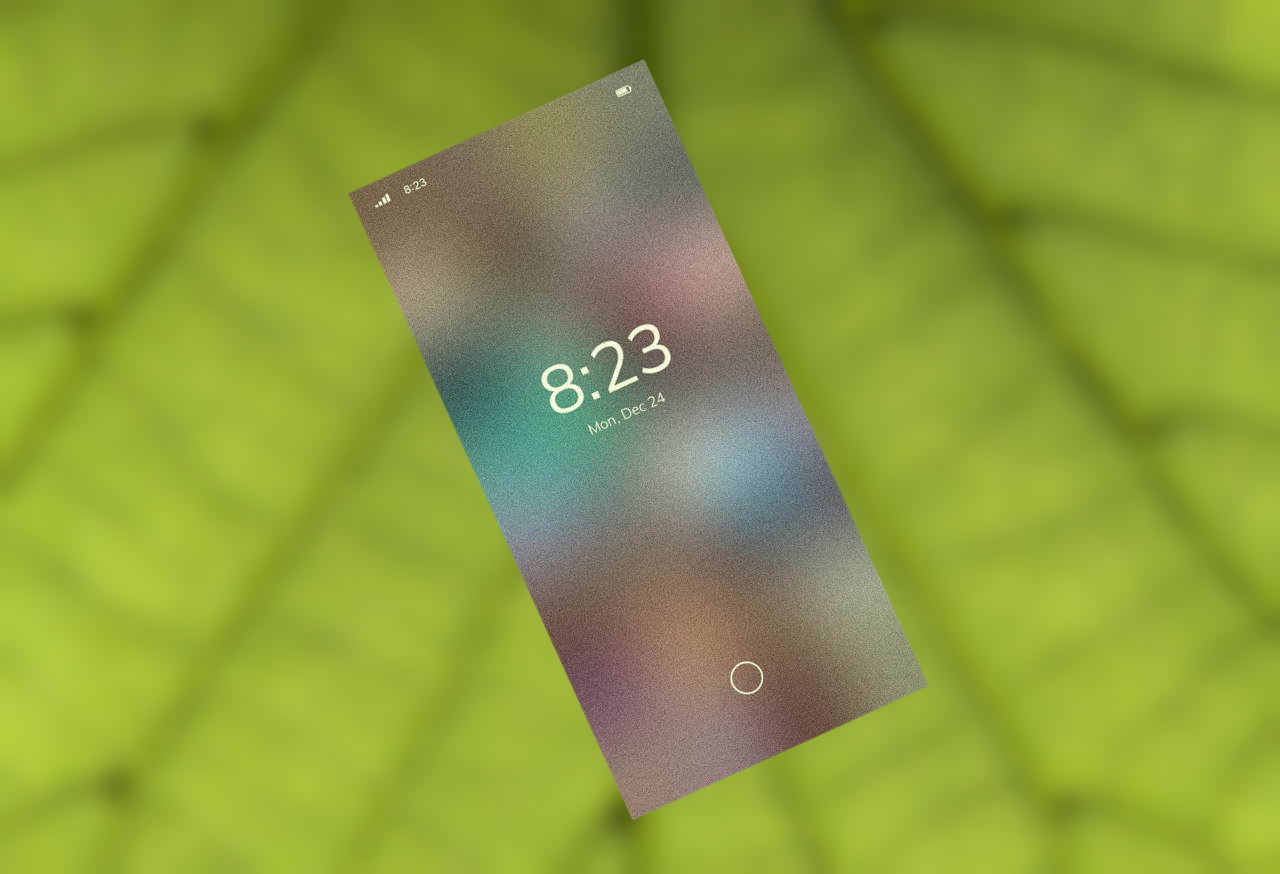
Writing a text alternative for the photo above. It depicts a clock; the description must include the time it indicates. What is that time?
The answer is 8:23
